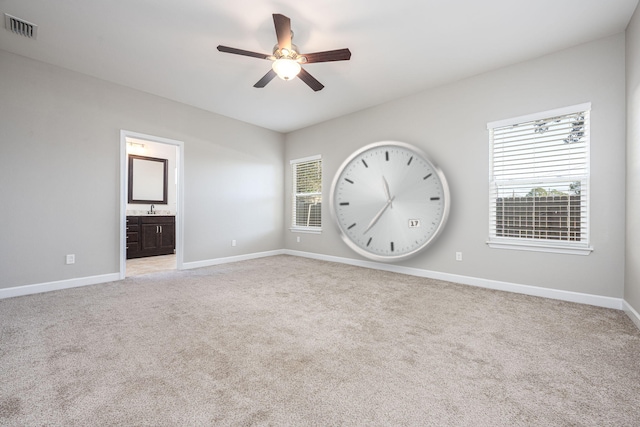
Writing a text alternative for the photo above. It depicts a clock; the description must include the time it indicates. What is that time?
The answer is 11:37
